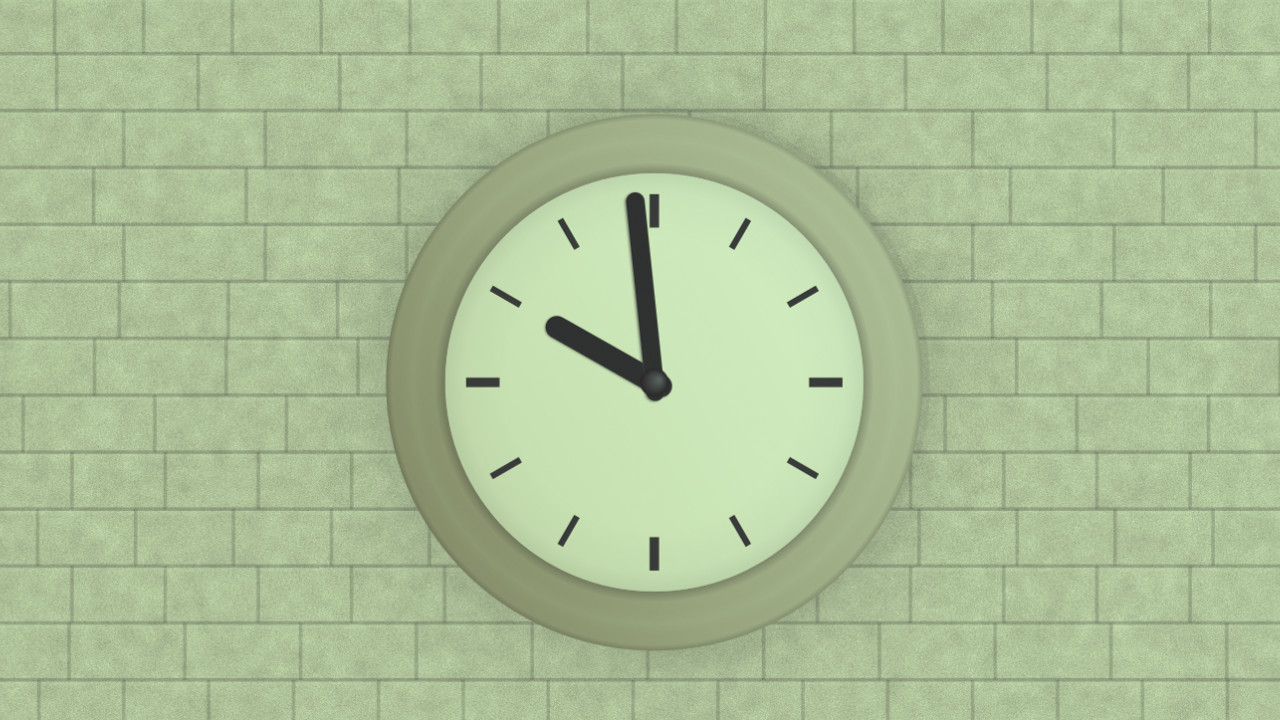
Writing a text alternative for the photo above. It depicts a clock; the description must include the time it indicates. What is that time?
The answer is 9:59
